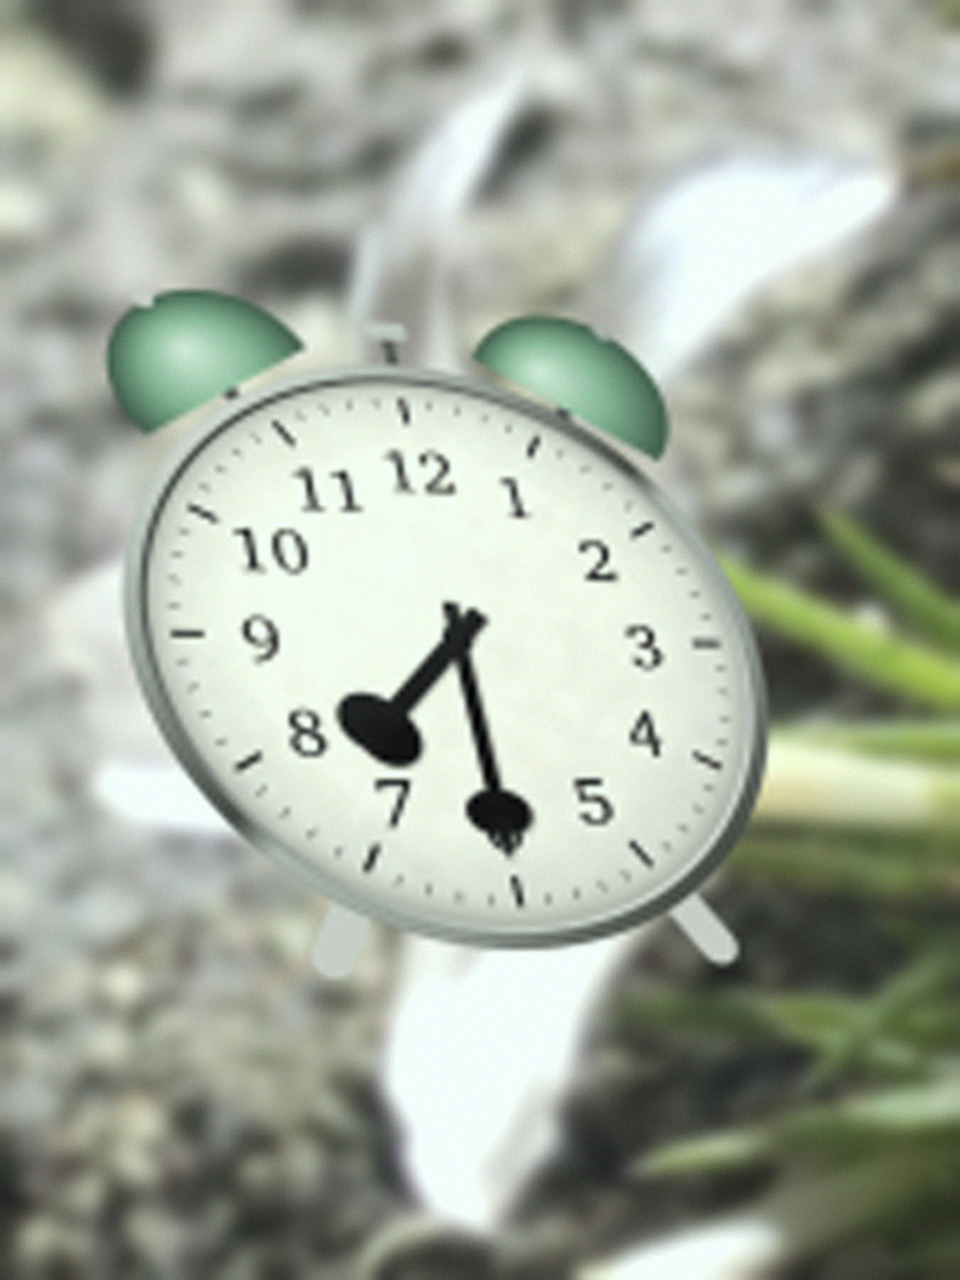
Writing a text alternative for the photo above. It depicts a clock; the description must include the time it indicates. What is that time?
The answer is 7:30
